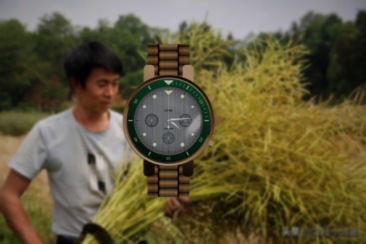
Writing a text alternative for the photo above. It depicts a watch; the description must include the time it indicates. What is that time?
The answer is 4:14
